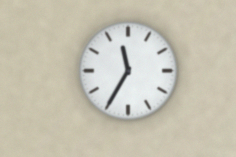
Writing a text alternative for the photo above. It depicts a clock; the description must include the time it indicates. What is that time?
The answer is 11:35
